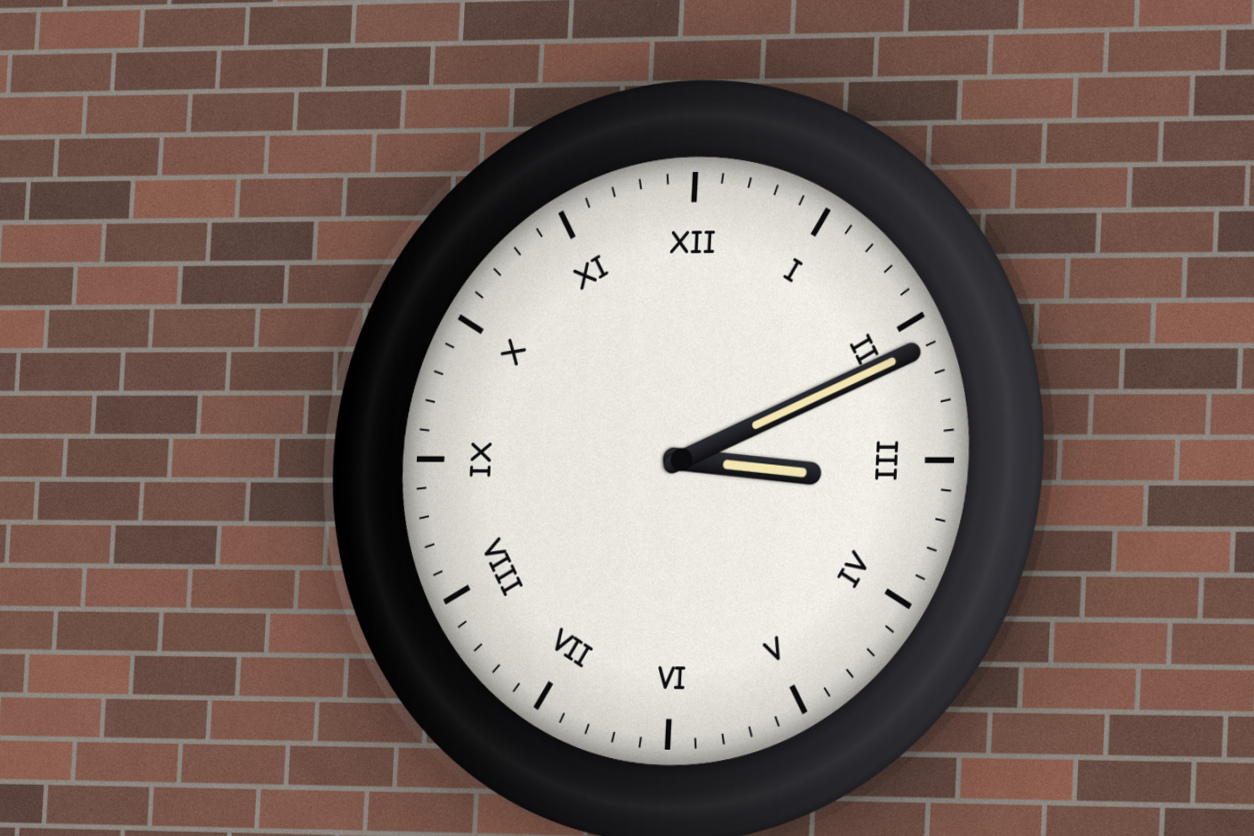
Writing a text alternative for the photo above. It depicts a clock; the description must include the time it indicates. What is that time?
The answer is 3:11
